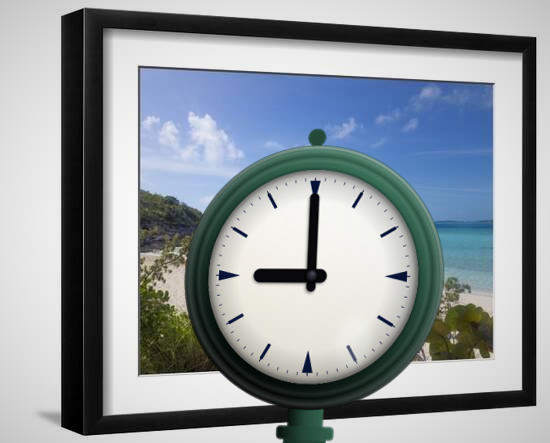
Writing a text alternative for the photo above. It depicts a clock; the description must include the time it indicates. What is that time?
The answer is 9:00
